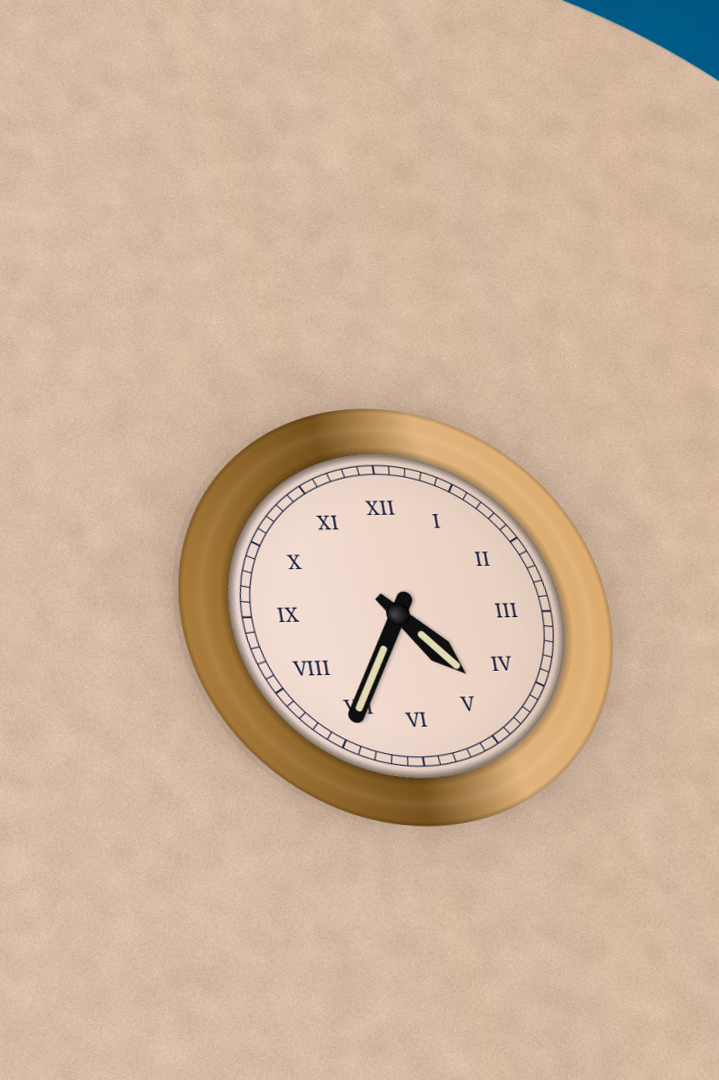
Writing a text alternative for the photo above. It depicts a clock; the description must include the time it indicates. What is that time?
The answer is 4:35
